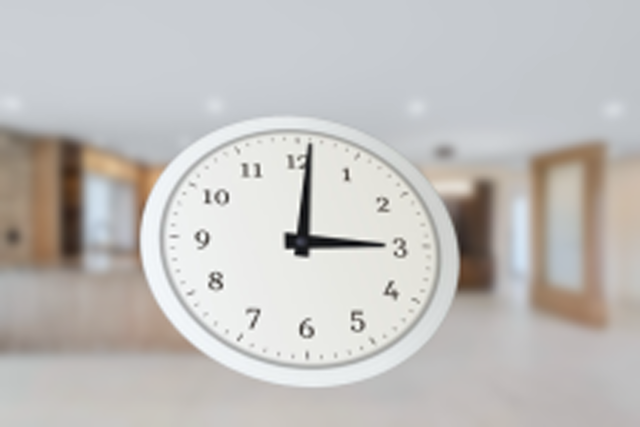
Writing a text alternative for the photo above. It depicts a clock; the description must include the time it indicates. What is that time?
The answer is 3:01
